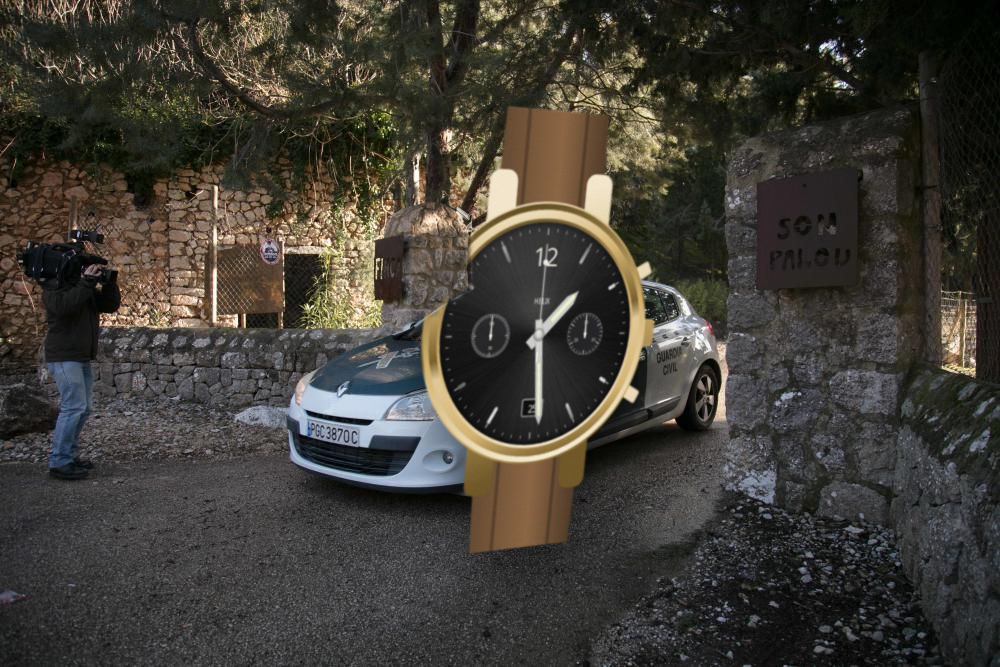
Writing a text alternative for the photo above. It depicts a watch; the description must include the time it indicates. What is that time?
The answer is 1:29
